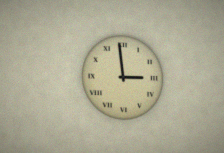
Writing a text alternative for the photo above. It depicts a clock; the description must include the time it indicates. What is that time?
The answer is 2:59
